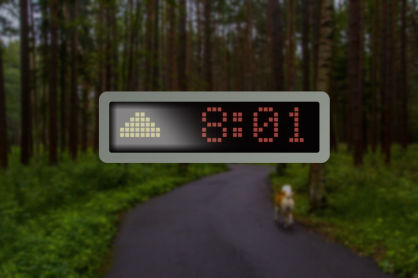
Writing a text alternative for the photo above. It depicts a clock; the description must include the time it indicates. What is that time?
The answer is 8:01
